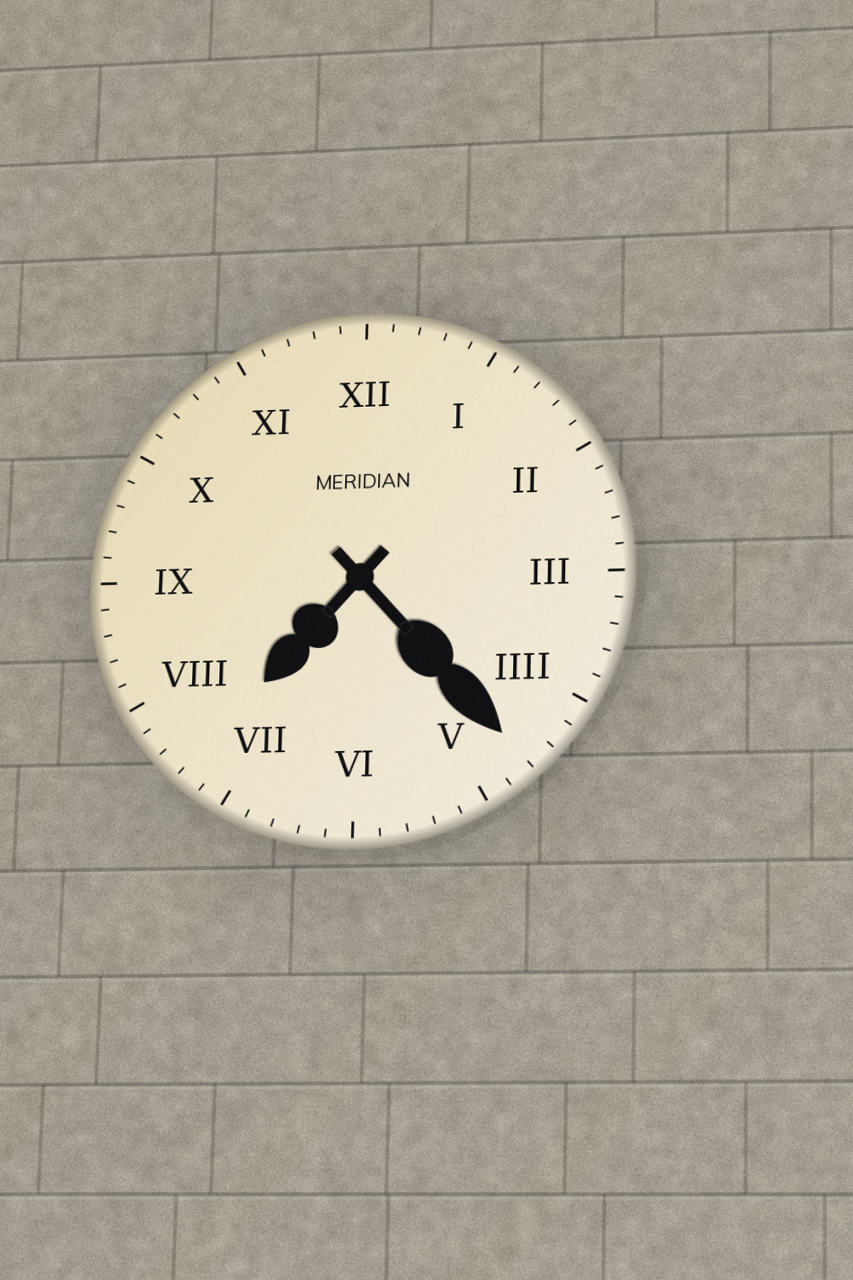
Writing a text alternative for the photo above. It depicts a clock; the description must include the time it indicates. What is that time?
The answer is 7:23
